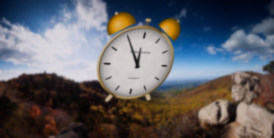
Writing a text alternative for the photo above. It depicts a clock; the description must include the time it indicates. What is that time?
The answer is 11:55
